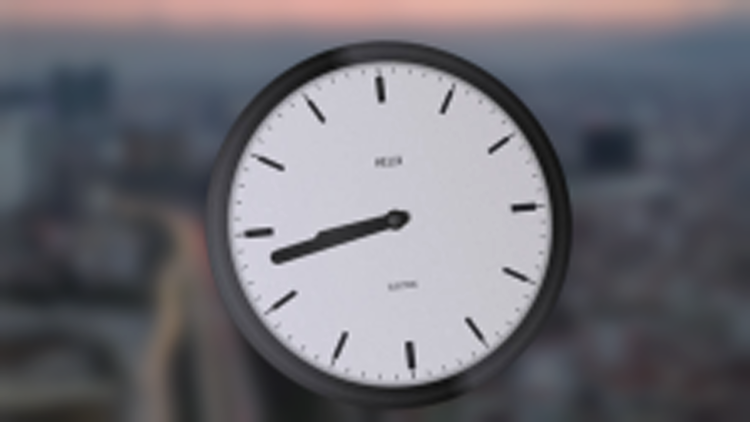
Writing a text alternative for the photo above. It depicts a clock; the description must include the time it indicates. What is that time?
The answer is 8:43
